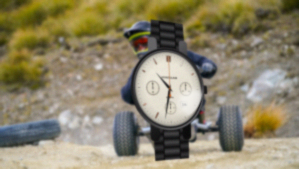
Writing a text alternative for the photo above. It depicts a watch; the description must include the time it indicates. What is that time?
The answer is 10:32
